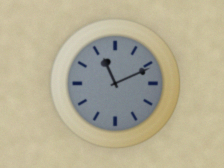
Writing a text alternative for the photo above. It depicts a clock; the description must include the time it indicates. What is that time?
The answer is 11:11
